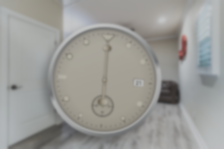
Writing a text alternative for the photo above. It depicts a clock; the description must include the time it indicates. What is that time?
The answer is 6:00
